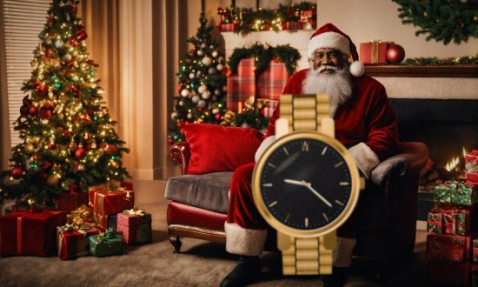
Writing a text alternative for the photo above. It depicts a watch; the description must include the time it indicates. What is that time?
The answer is 9:22
